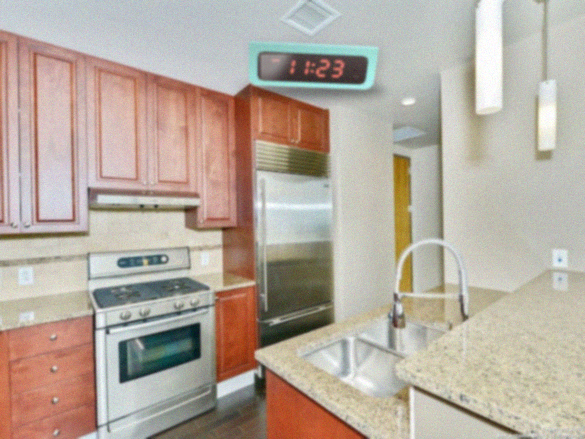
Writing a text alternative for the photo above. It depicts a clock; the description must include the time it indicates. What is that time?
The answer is 11:23
